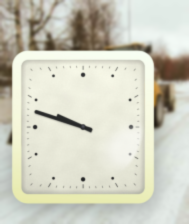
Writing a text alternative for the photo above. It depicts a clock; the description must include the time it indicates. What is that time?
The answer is 9:48
